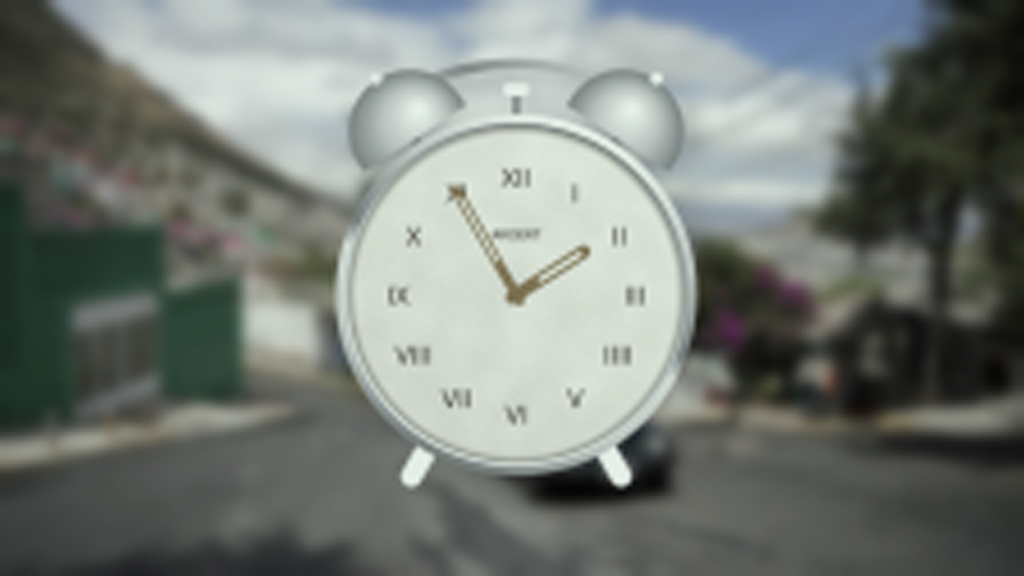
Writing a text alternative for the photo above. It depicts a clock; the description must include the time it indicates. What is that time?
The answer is 1:55
